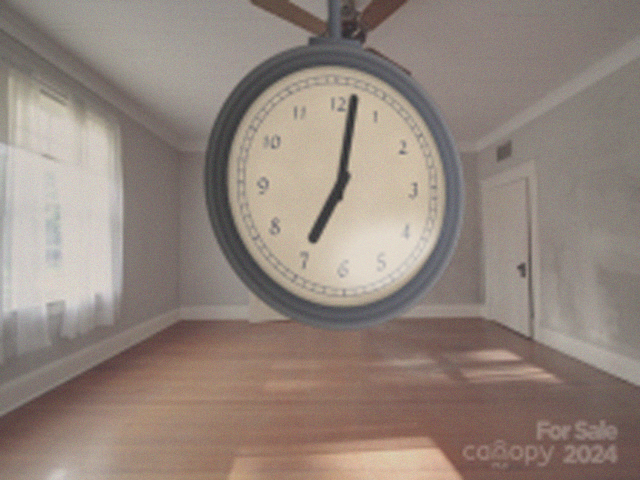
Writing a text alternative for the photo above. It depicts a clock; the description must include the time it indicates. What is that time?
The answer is 7:02
